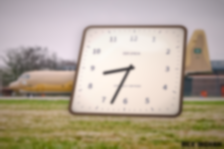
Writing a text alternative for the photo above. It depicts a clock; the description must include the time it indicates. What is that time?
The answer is 8:33
